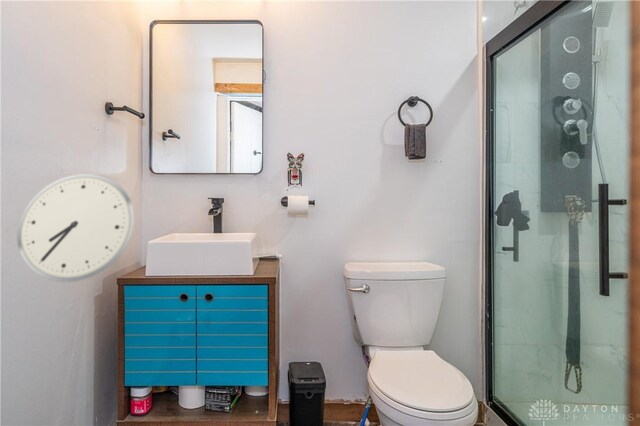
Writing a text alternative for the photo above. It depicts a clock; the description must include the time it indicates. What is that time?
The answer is 7:35
